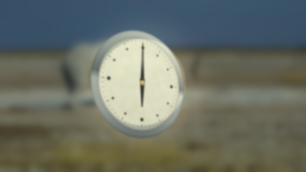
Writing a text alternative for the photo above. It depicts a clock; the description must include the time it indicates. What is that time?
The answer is 6:00
